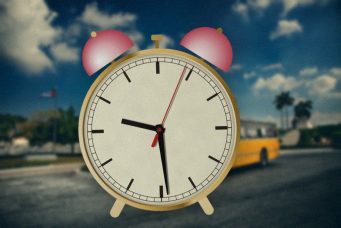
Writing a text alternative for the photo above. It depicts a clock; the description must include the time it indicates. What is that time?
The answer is 9:29:04
